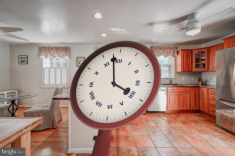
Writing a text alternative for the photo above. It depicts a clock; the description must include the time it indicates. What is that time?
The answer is 3:58
